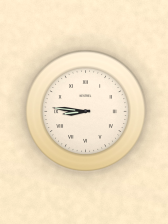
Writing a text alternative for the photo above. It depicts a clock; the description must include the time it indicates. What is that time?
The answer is 8:46
